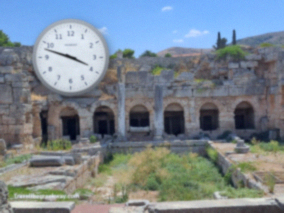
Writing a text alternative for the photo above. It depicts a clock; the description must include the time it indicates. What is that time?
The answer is 3:48
